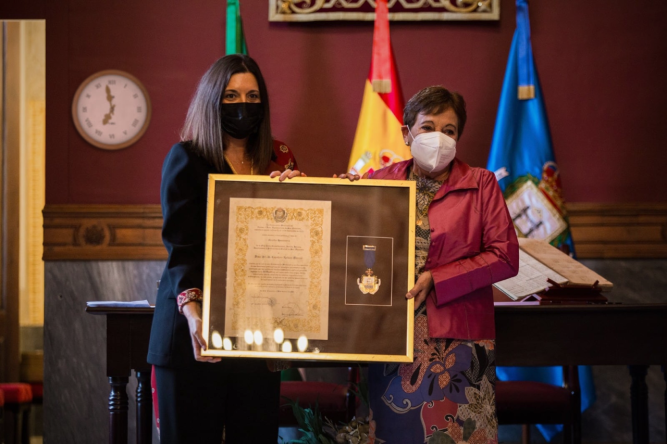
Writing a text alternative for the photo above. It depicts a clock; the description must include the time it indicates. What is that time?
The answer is 6:58
